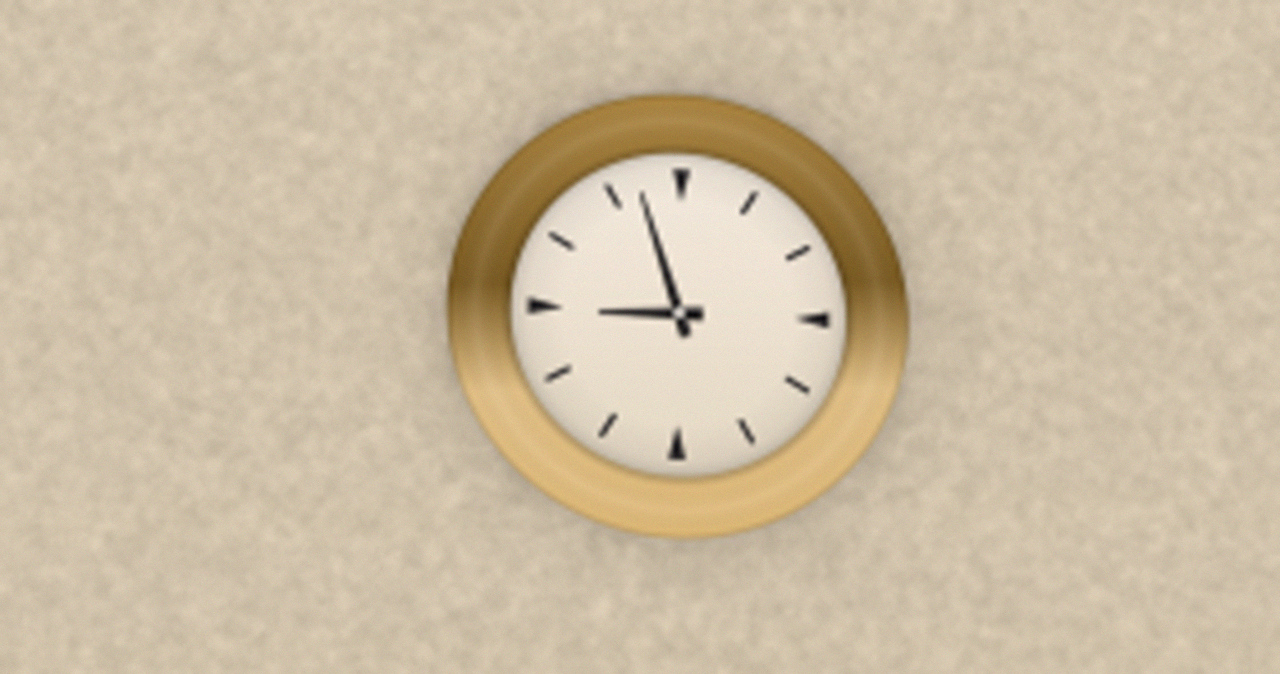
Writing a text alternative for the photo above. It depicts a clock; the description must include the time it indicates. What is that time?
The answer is 8:57
